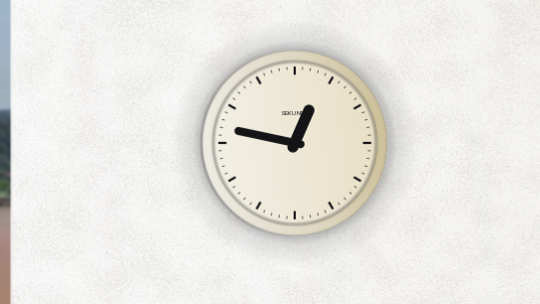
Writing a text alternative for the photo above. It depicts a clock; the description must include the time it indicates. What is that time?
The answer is 12:47
